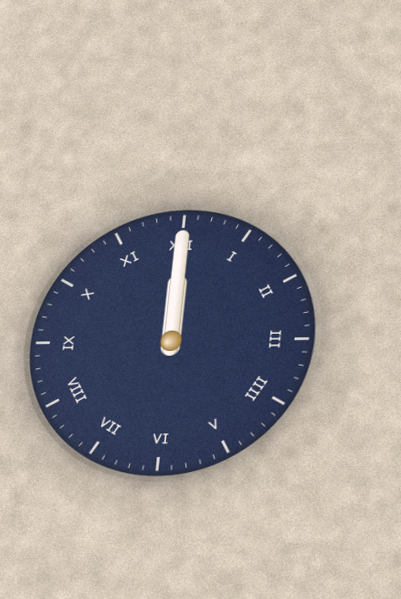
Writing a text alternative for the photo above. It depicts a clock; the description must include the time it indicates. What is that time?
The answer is 12:00
